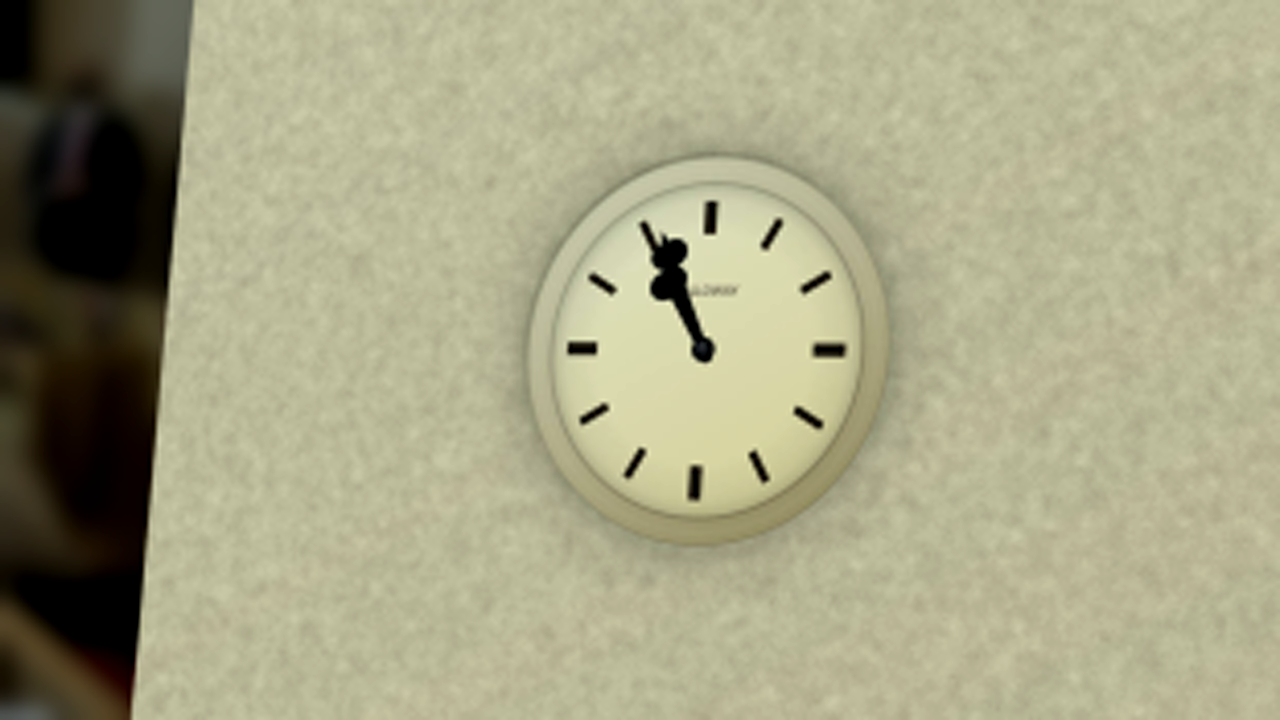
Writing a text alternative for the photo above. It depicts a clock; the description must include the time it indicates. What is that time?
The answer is 10:56
